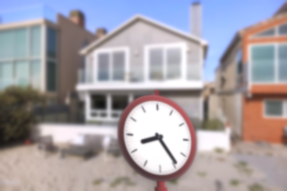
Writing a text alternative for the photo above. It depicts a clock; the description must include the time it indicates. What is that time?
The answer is 8:24
